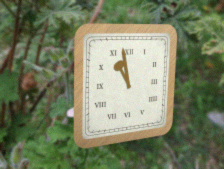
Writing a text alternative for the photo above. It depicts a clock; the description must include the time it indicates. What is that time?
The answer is 10:58
